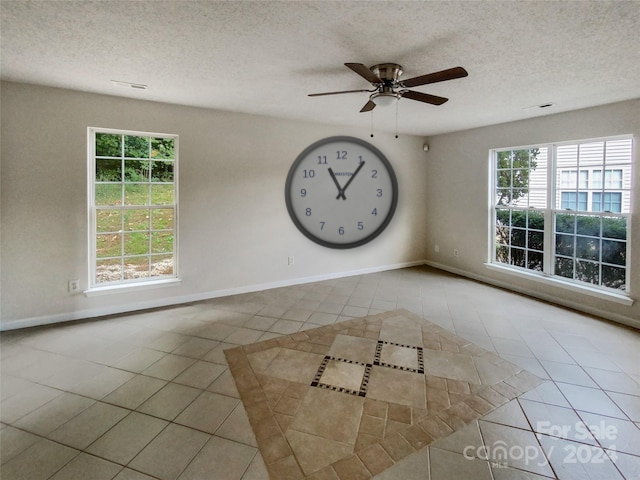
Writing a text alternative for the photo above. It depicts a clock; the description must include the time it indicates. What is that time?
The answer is 11:06
